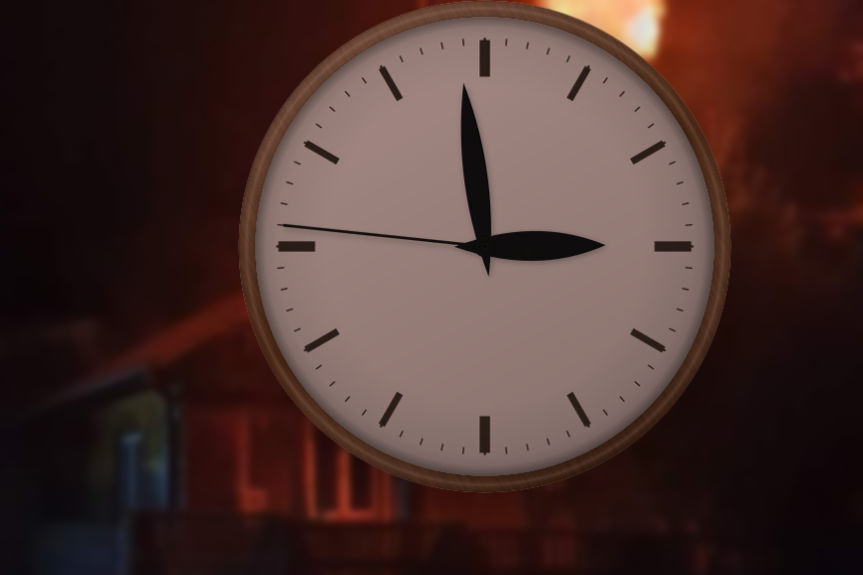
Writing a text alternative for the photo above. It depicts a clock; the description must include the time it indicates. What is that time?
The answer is 2:58:46
